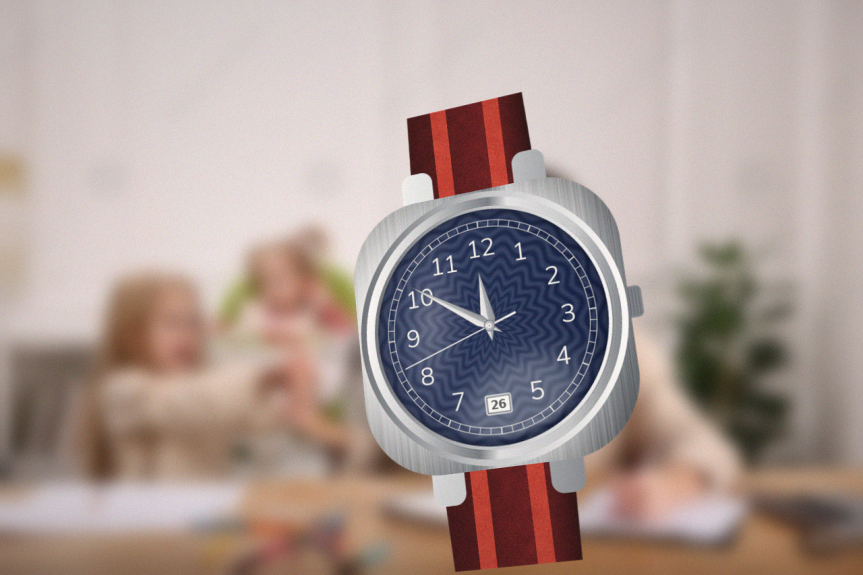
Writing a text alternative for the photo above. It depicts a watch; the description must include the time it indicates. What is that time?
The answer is 11:50:42
